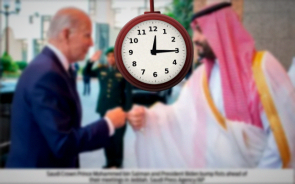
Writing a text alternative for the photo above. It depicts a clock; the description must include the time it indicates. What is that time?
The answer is 12:15
